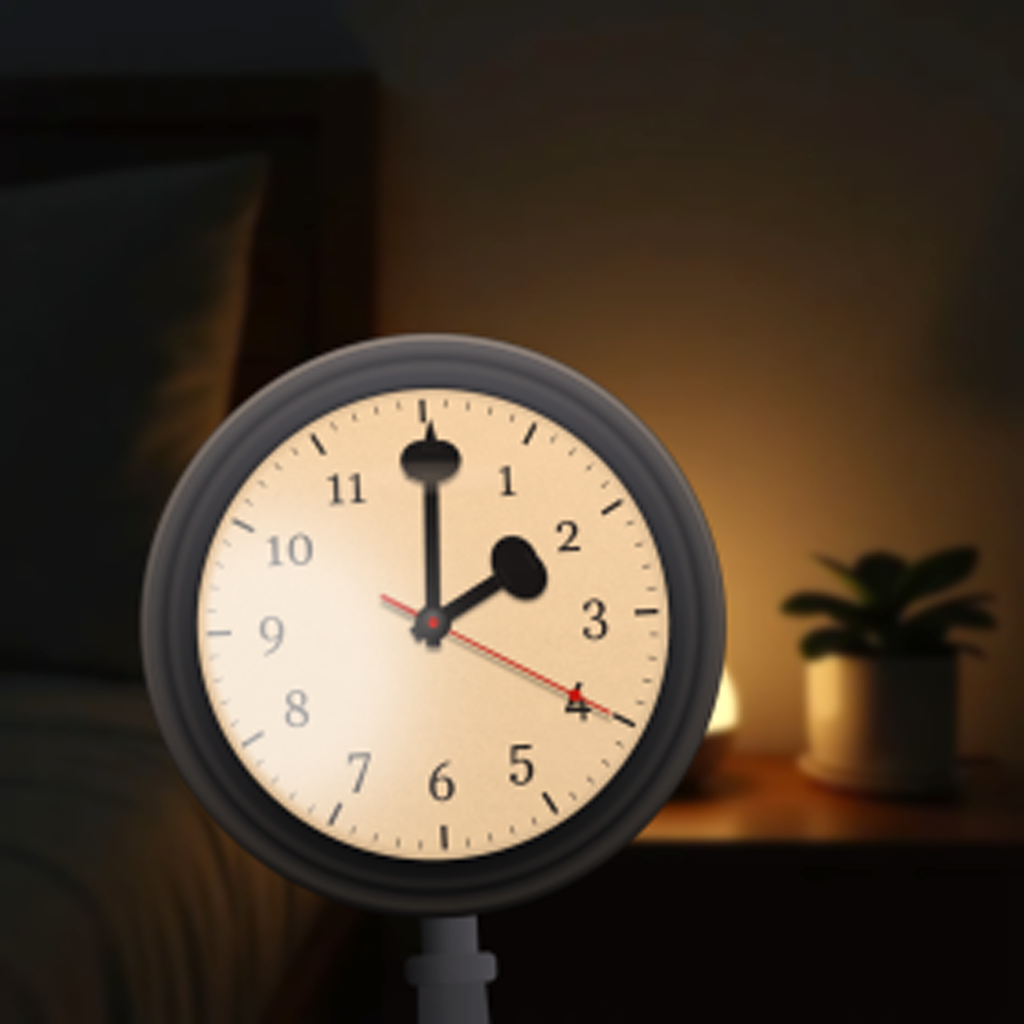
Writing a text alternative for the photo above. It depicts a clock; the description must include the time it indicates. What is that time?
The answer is 2:00:20
